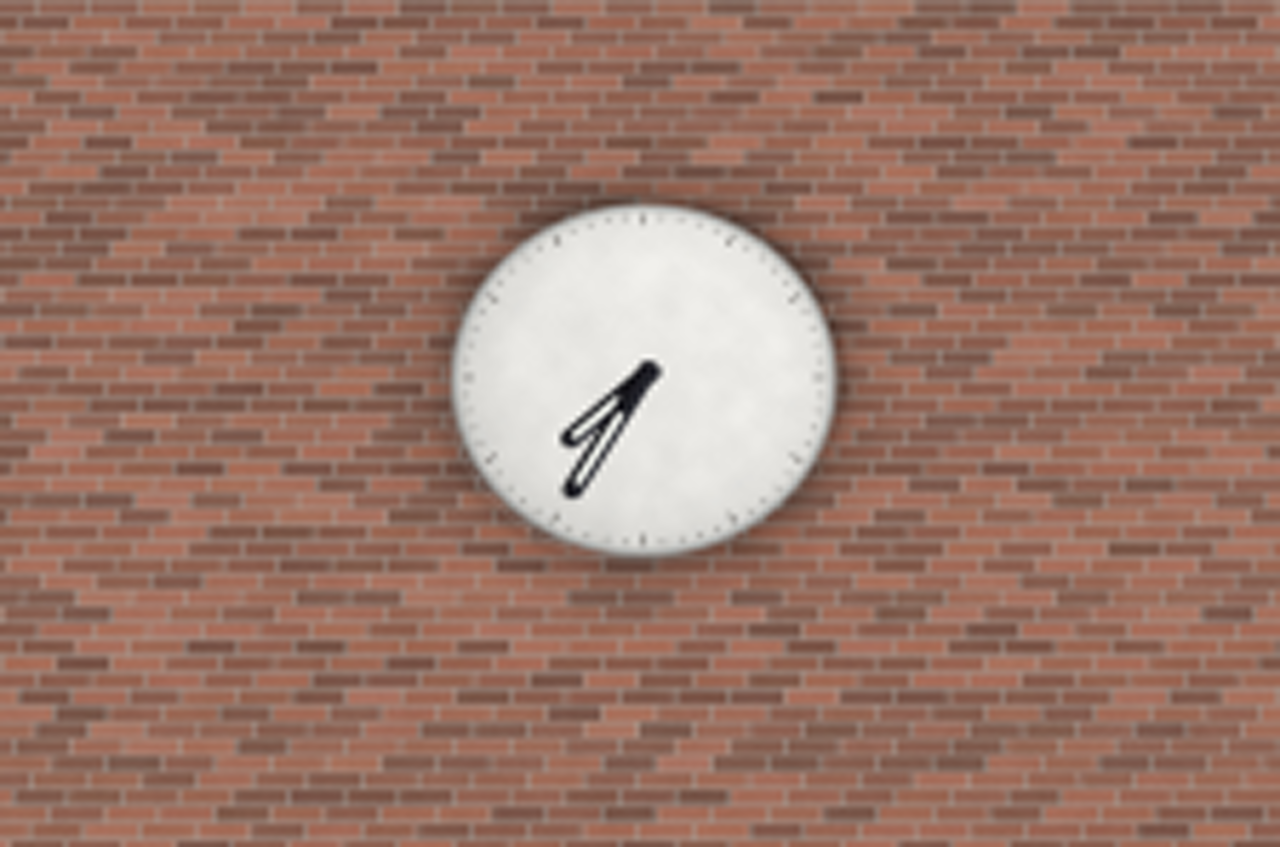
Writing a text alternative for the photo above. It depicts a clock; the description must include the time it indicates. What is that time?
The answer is 7:35
